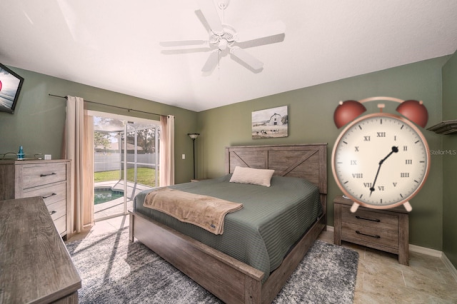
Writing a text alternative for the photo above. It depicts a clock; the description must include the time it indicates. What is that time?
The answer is 1:33
